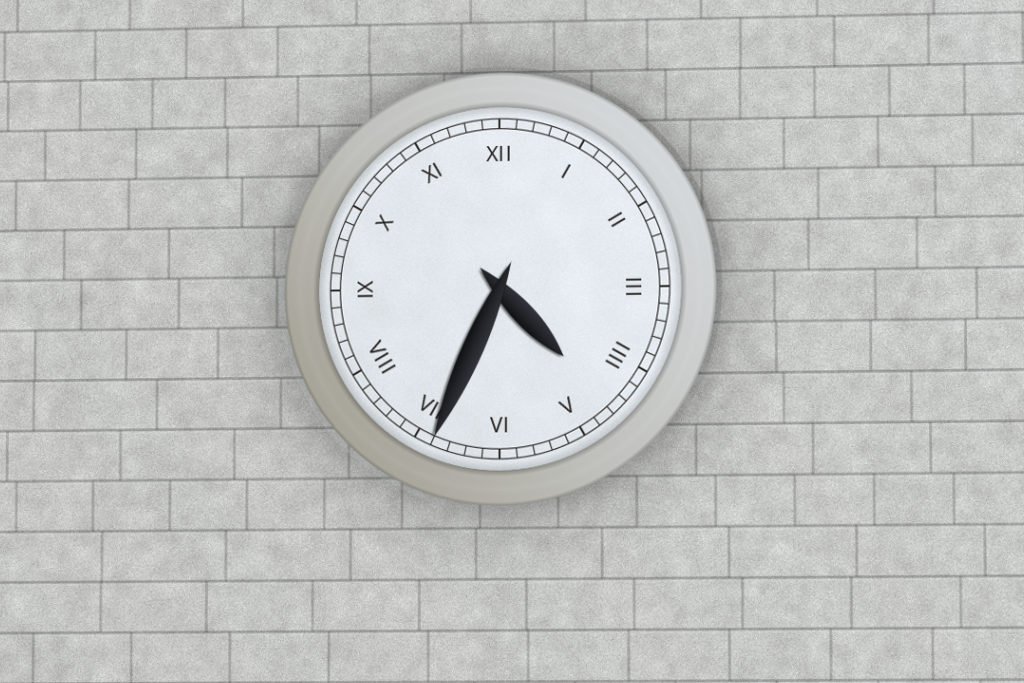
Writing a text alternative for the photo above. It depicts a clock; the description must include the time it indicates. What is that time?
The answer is 4:34
